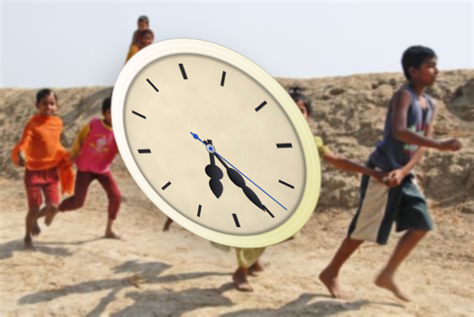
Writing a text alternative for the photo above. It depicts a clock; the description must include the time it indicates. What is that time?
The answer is 6:25:23
